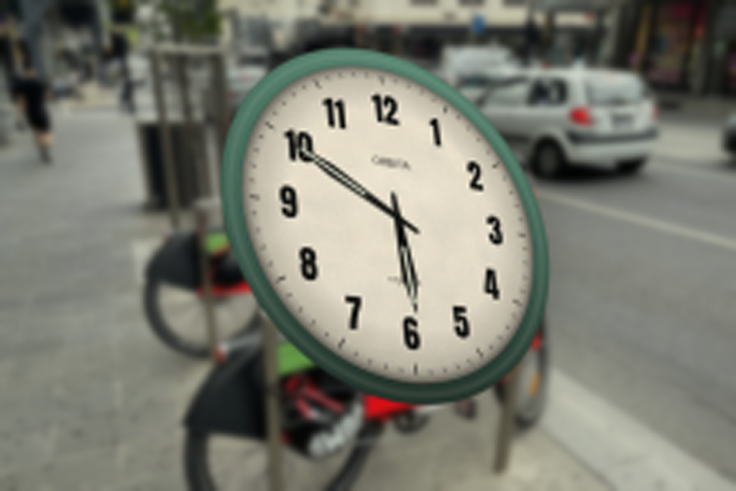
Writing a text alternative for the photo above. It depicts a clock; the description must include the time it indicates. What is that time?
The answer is 5:50
